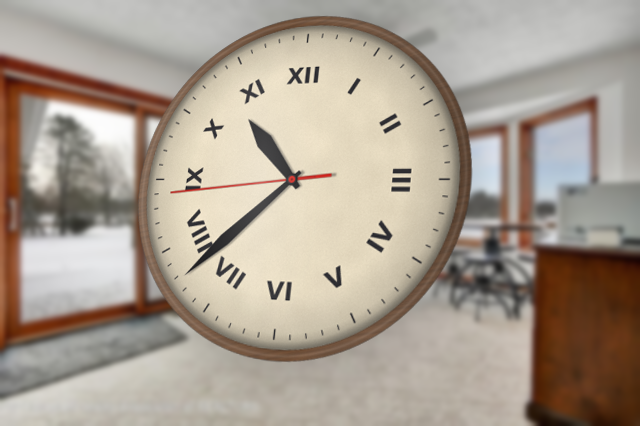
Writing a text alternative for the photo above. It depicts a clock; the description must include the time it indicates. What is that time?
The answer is 10:37:44
